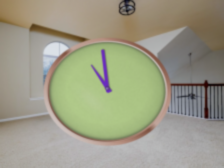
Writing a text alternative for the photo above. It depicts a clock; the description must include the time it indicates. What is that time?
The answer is 10:59
